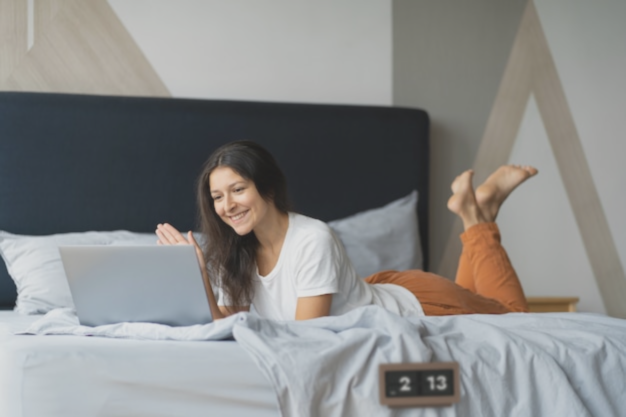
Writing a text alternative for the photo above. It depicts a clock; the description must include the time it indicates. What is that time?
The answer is 2:13
